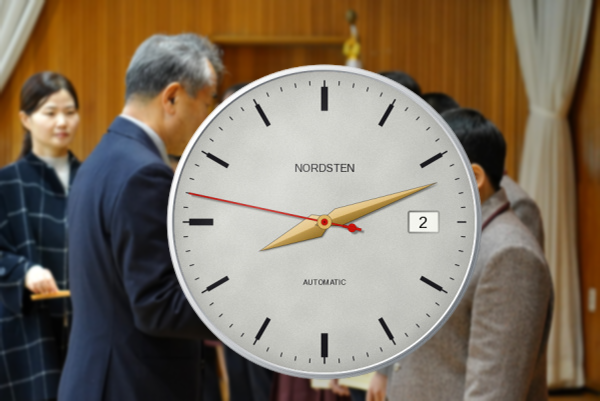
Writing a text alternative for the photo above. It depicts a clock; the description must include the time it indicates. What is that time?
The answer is 8:11:47
